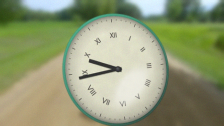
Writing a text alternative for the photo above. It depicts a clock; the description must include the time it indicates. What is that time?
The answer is 9:44
